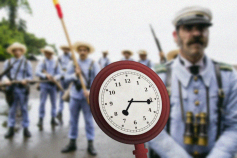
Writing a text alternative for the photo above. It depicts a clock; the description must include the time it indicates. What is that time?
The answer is 7:16
